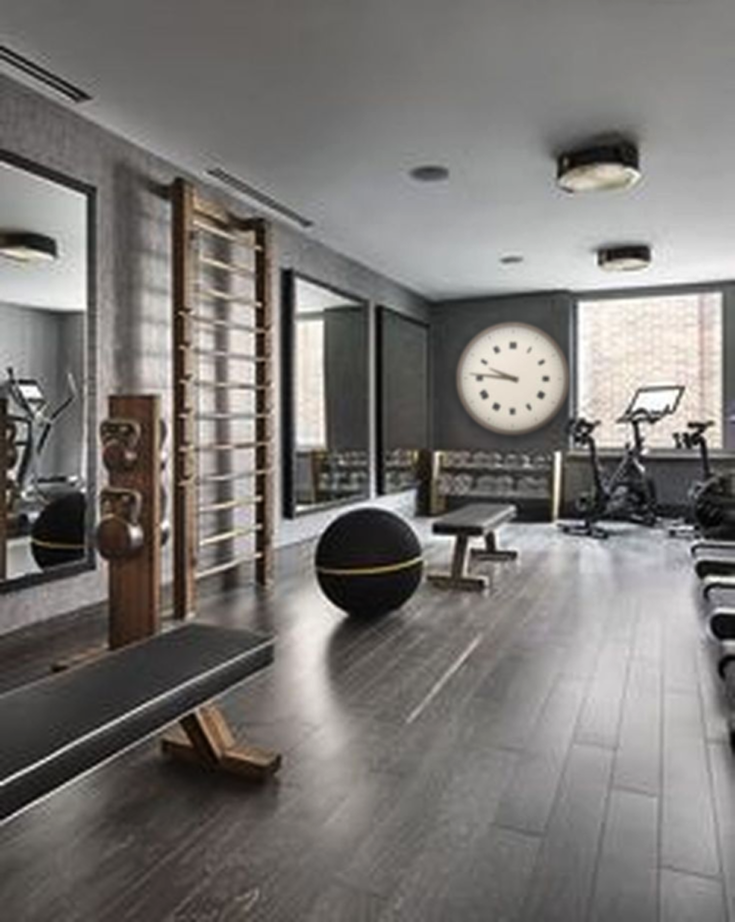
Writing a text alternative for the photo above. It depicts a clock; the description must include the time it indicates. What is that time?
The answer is 9:46
